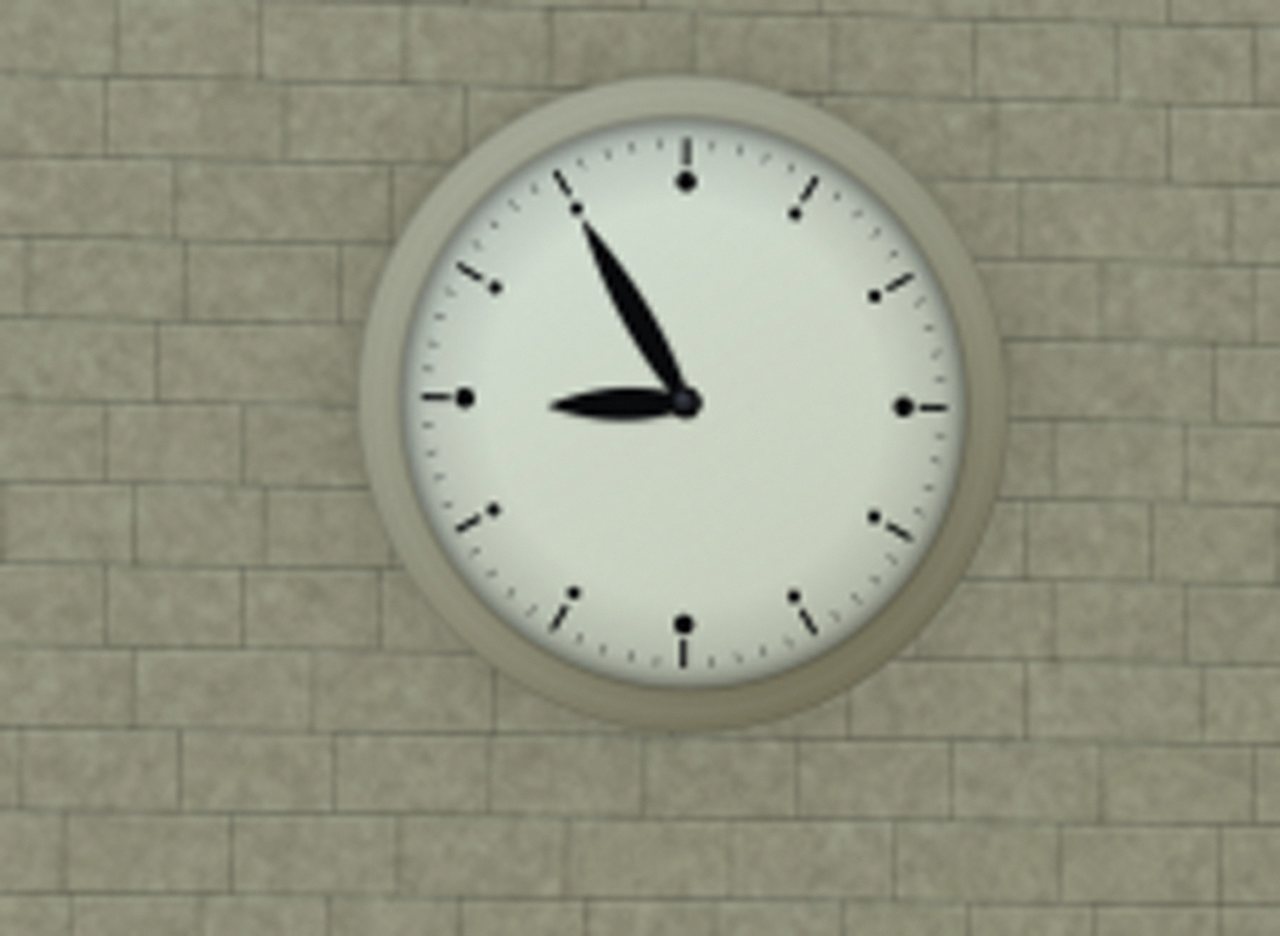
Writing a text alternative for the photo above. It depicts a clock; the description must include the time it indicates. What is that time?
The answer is 8:55
